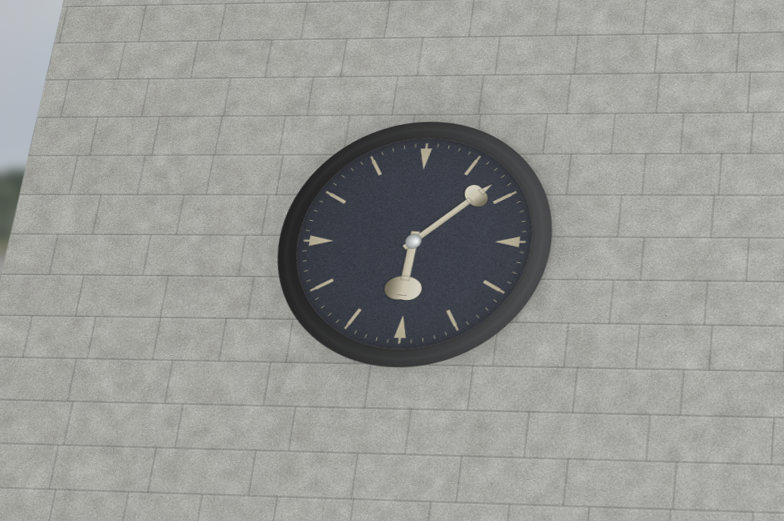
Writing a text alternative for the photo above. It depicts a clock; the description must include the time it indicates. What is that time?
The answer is 6:08
